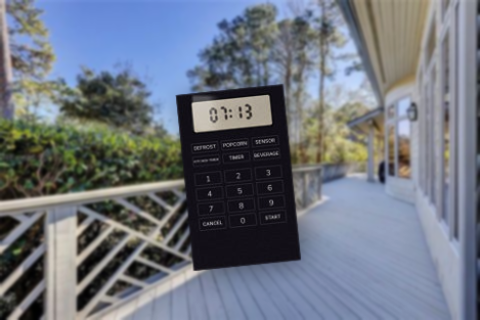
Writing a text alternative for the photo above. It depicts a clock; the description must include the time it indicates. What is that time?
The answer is 7:13
